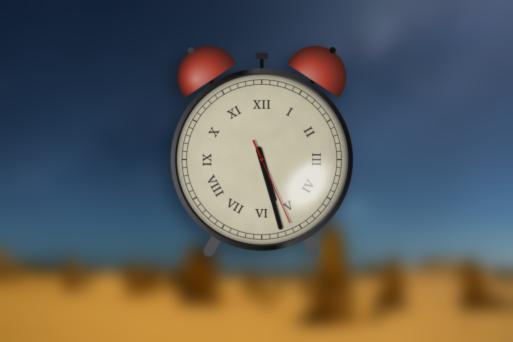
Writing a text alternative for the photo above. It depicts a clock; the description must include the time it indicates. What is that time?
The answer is 5:27:26
